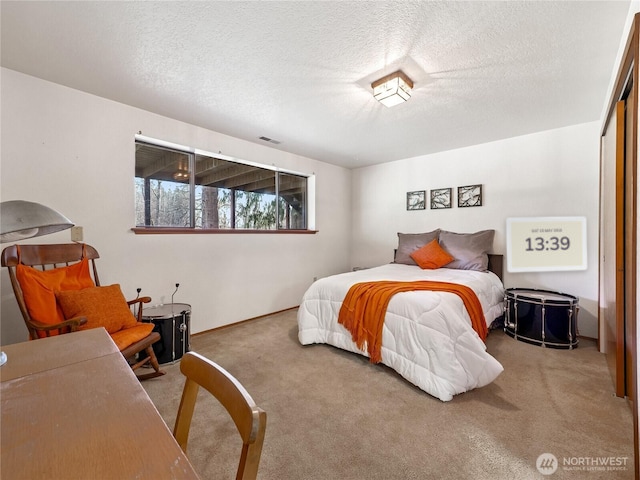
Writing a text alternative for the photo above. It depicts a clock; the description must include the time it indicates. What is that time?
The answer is 13:39
